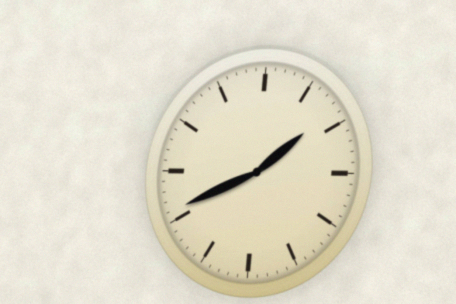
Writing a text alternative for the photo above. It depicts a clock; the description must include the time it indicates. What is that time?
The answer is 1:41
